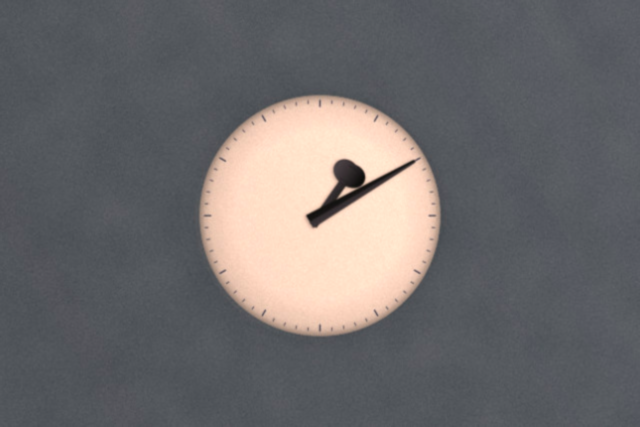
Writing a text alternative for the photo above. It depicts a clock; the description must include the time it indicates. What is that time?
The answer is 1:10
